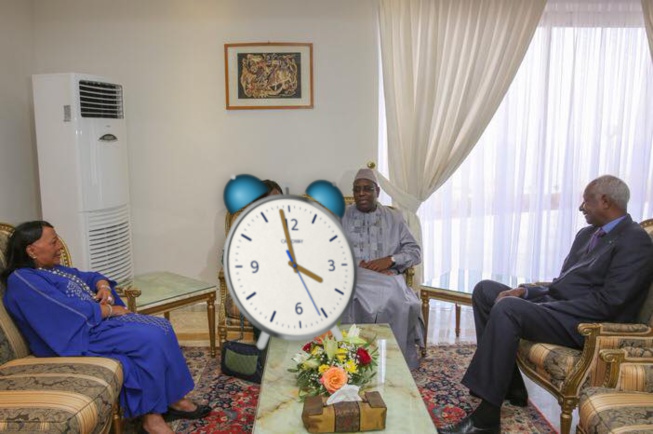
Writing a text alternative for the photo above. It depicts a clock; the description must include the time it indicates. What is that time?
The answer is 3:58:26
